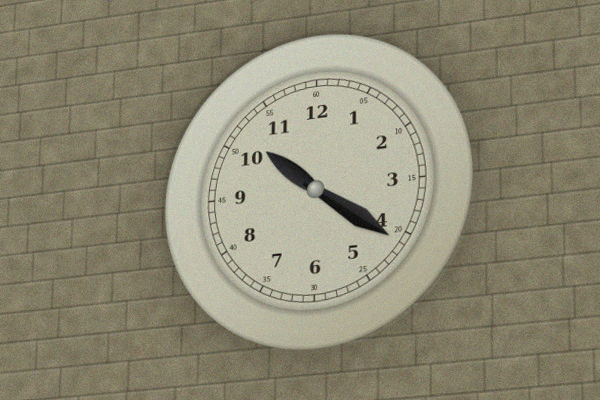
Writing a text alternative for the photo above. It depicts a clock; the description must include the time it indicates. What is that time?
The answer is 10:21
